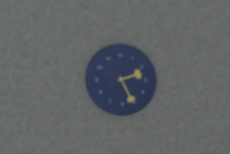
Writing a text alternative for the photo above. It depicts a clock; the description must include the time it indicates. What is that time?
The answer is 2:26
